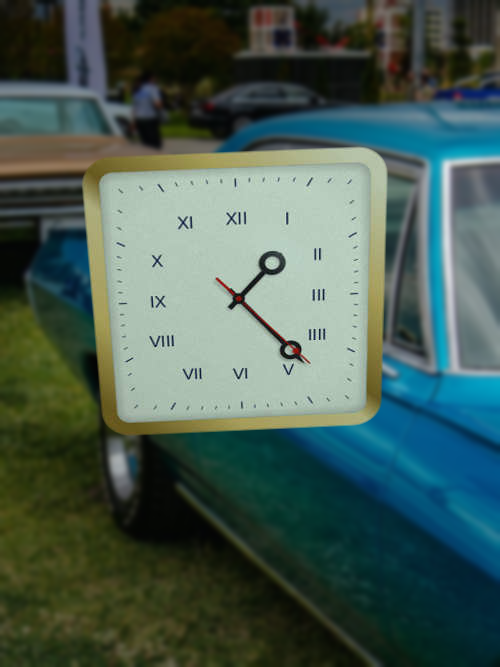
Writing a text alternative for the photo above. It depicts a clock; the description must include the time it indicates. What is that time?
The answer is 1:23:23
